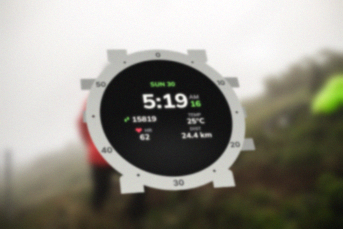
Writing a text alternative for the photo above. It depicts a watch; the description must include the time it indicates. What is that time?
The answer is 5:19
